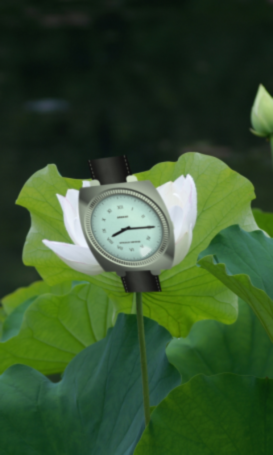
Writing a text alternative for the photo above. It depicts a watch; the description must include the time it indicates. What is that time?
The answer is 8:15
